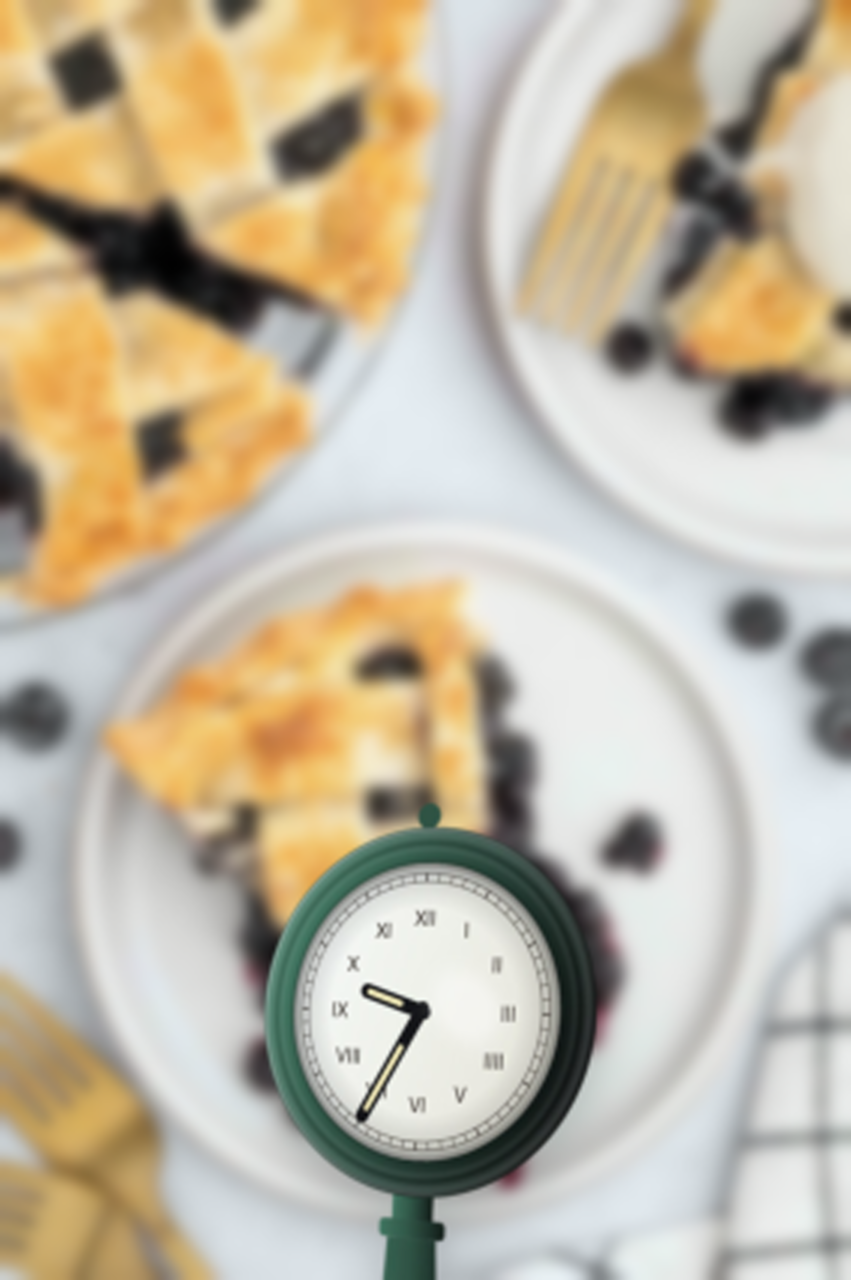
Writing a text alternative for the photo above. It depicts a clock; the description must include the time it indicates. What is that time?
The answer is 9:35
